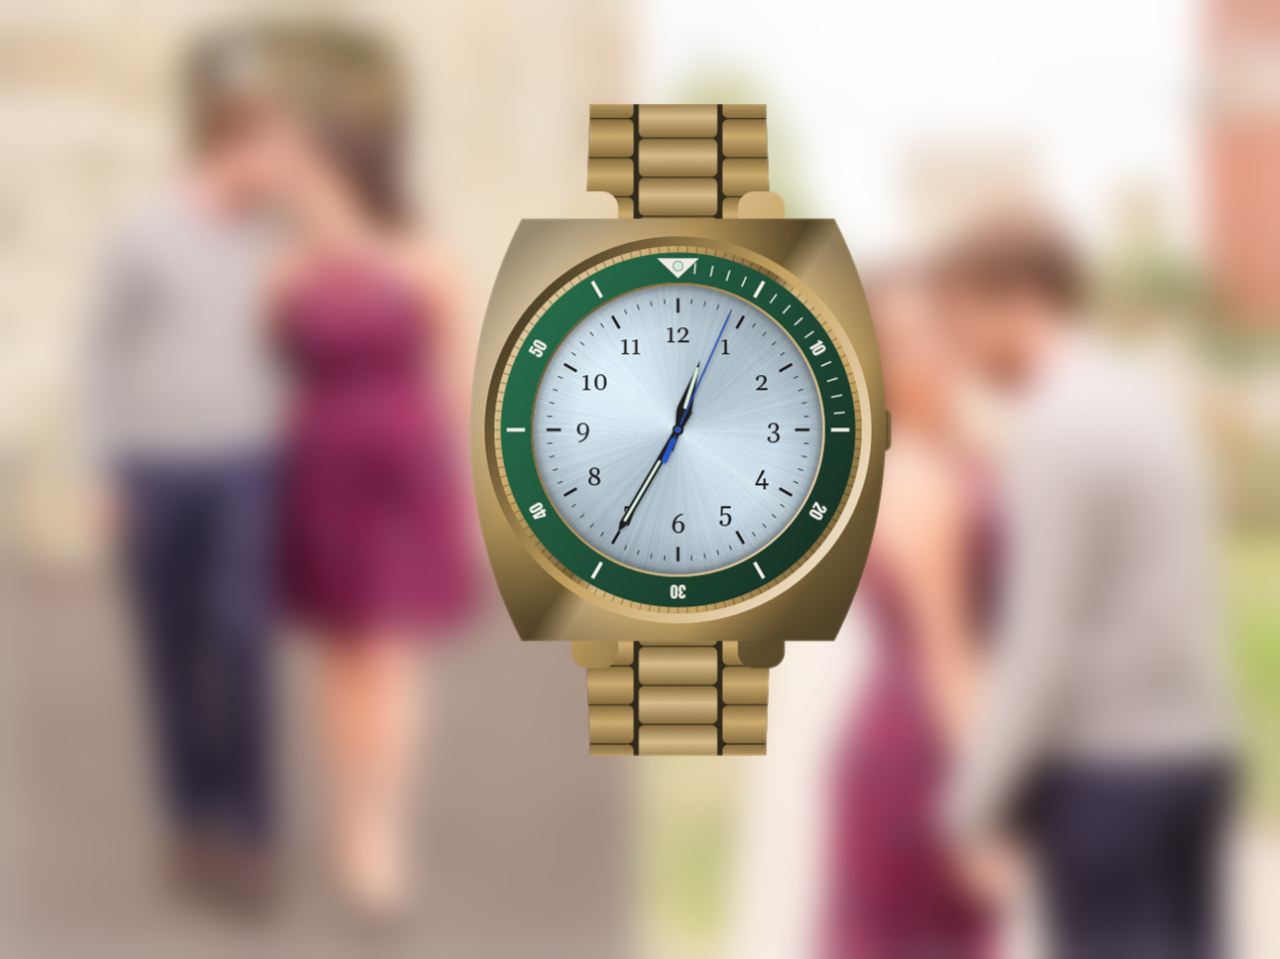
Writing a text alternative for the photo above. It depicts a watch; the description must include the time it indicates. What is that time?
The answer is 12:35:04
